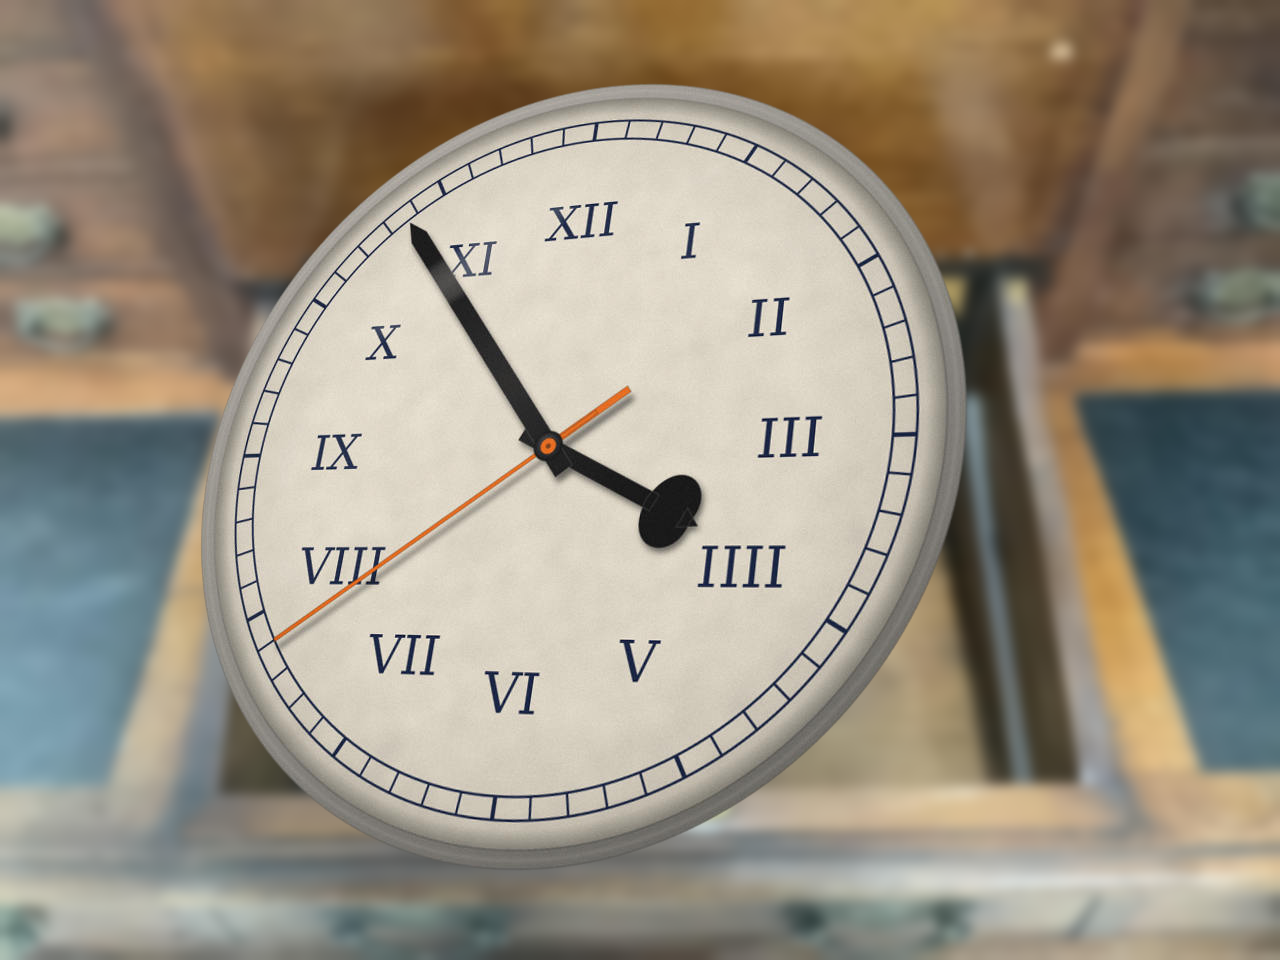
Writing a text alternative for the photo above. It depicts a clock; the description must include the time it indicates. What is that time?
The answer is 3:53:39
